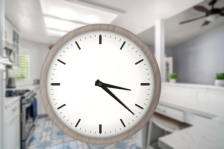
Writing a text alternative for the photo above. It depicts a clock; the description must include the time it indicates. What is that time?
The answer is 3:22
